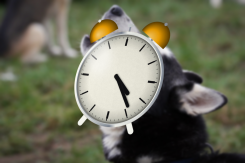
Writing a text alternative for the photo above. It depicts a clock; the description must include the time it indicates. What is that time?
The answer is 4:24
